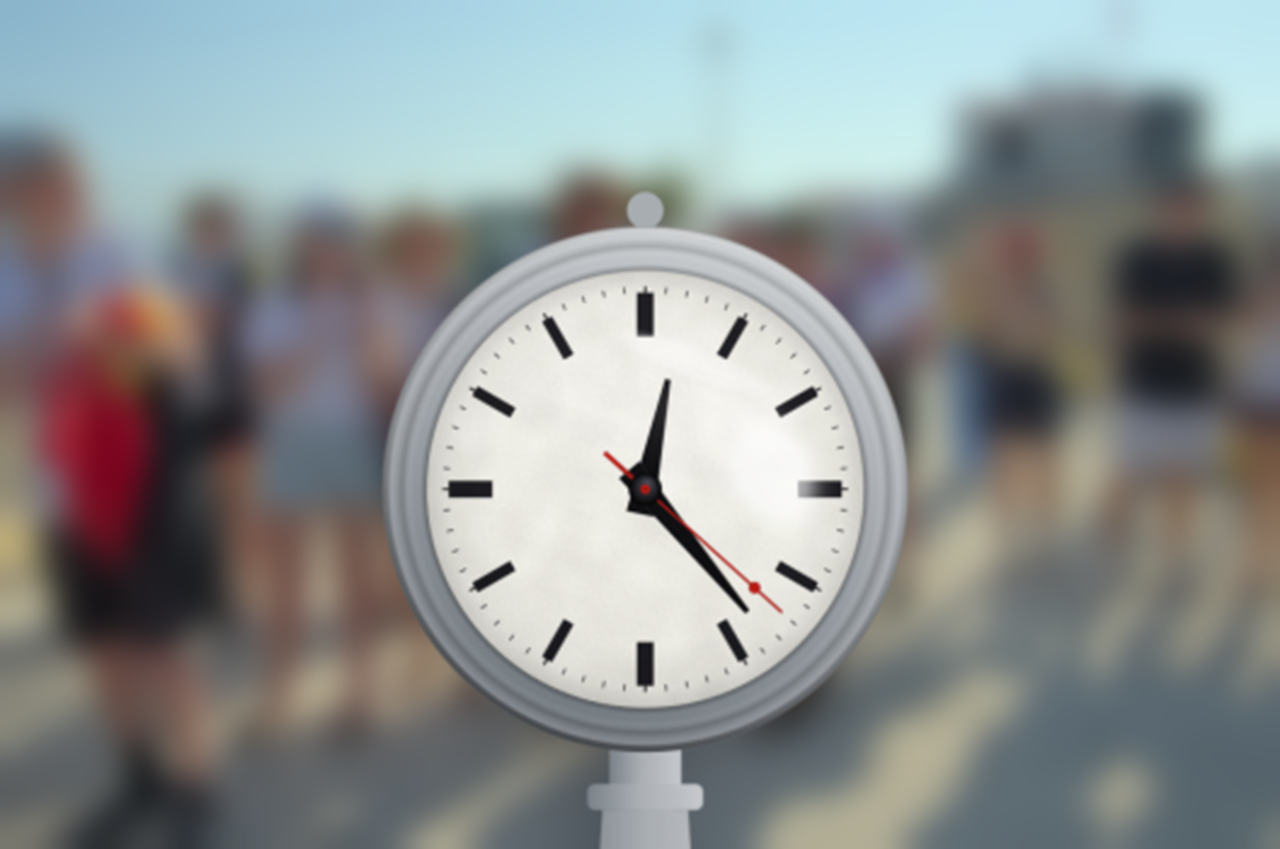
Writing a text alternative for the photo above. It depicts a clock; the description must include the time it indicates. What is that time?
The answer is 12:23:22
